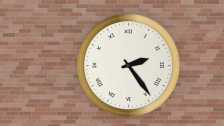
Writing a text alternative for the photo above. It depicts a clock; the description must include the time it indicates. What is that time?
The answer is 2:24
